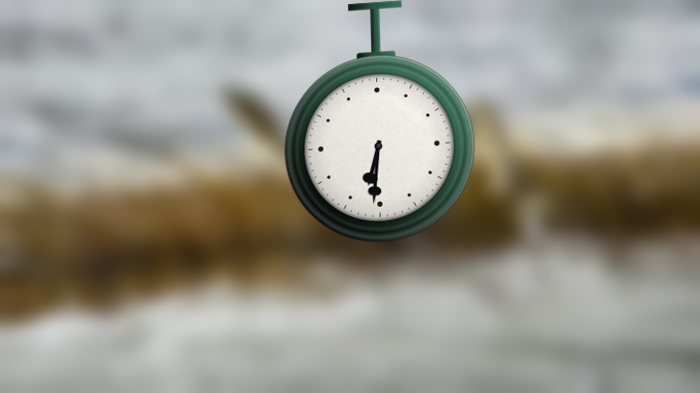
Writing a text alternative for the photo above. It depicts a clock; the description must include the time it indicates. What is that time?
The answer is 6:31
